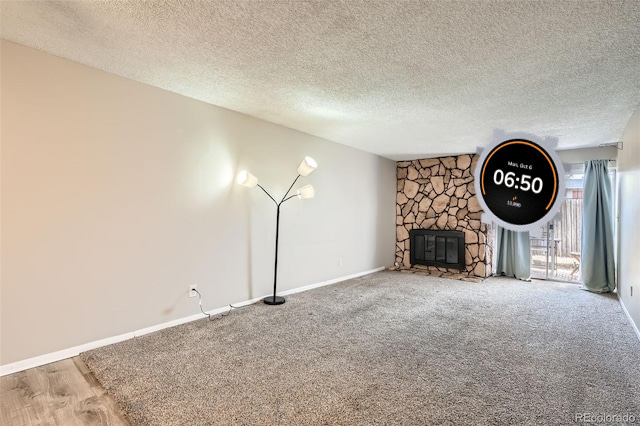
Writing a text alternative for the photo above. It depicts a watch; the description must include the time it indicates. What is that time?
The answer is 6:50
